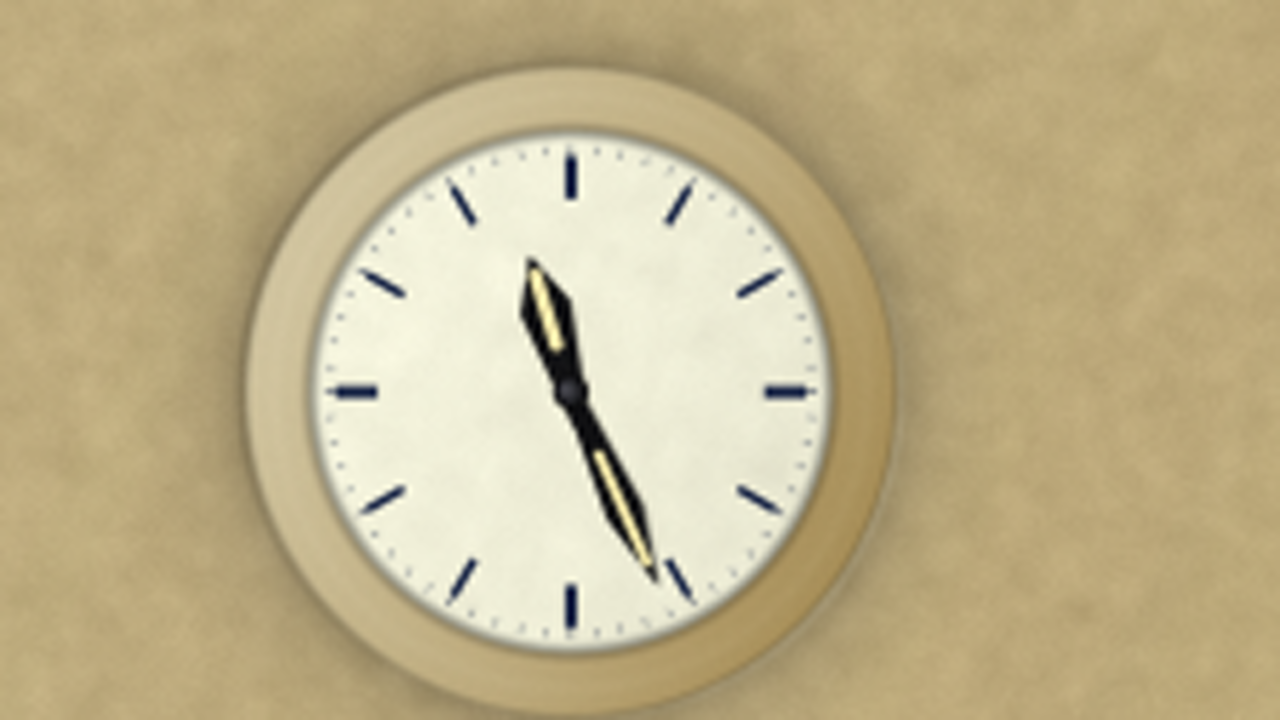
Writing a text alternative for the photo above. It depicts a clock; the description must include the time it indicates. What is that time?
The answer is 11:26
